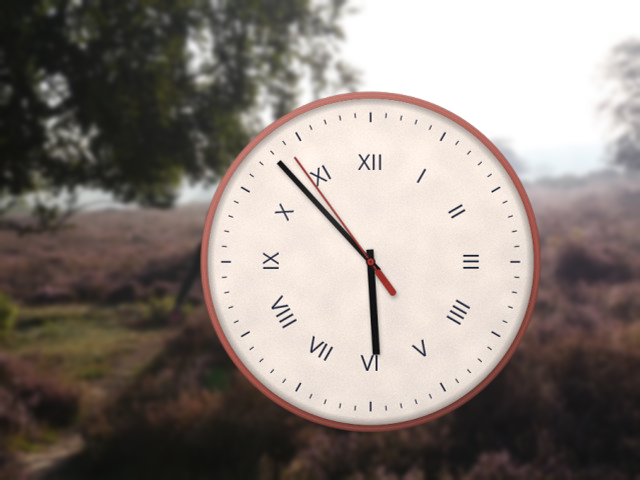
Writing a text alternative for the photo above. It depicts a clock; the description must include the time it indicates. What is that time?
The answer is 5:52:54
